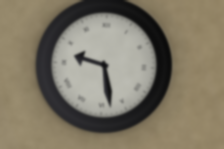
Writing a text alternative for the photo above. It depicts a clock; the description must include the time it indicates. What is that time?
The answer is 9:28
